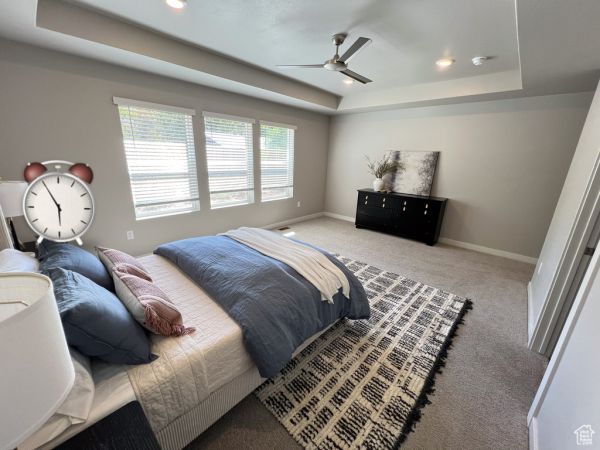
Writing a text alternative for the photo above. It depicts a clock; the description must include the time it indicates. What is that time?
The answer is 5:55
